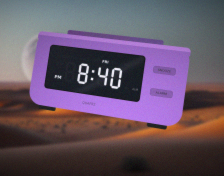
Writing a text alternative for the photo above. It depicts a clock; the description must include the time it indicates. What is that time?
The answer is 8:40
